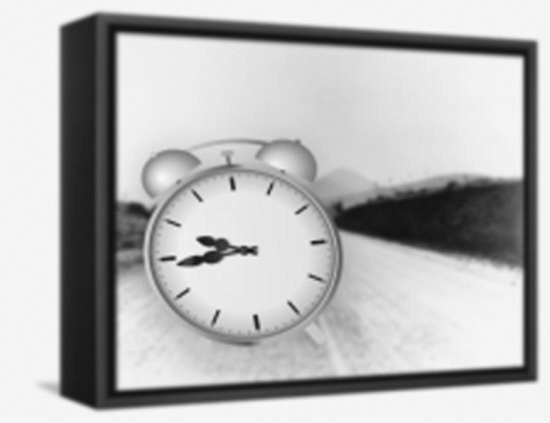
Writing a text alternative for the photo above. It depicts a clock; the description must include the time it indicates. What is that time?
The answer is 9:44
